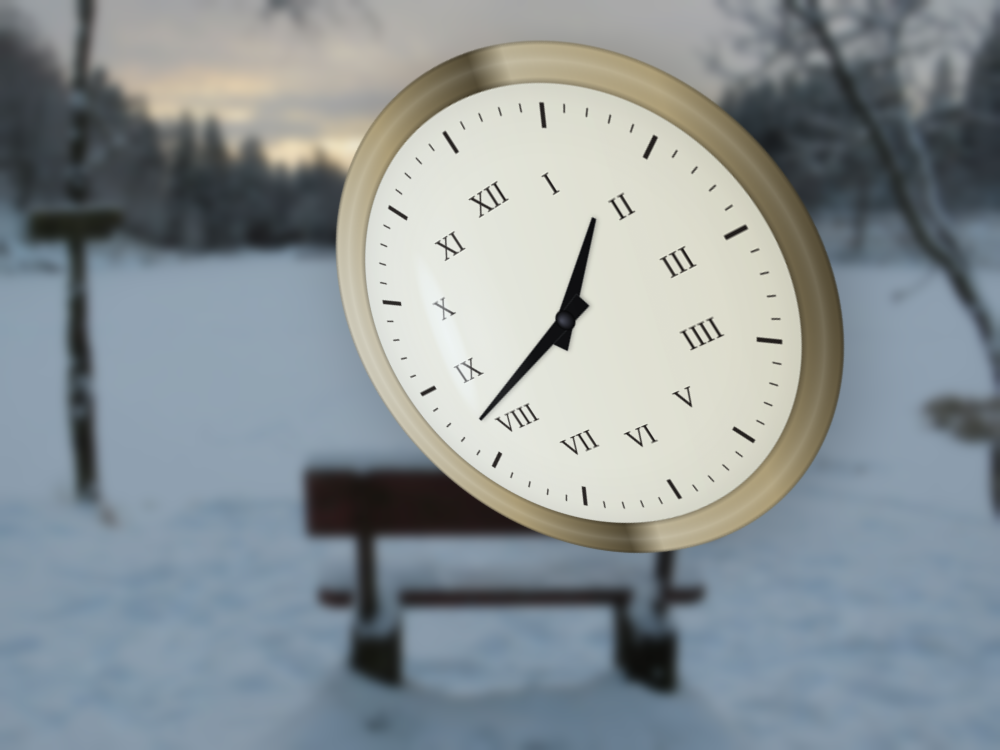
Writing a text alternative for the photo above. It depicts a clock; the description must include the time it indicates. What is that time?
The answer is 1:42
